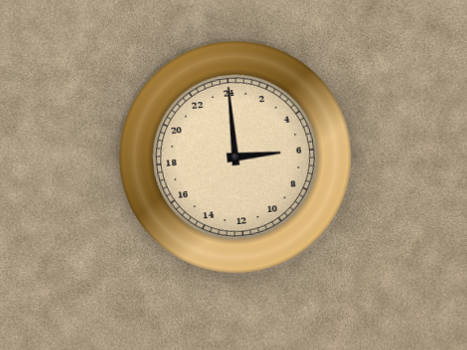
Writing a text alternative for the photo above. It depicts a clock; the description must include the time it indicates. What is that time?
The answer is 6:00
